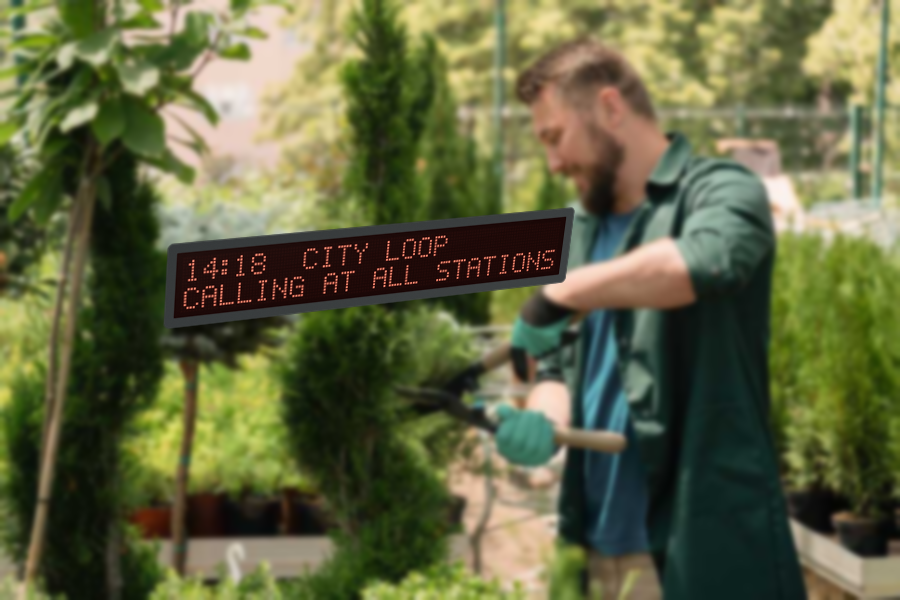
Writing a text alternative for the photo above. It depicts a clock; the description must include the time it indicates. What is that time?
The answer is 14:18
